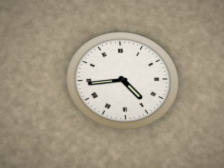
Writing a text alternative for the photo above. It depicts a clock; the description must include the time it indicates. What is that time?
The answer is 4:44
